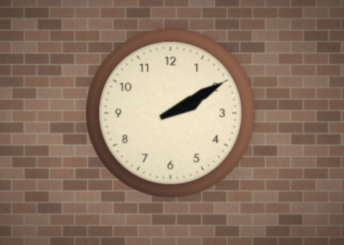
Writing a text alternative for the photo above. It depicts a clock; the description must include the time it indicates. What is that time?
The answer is 2:10
